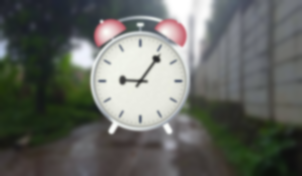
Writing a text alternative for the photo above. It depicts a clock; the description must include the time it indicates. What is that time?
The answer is 9:06
